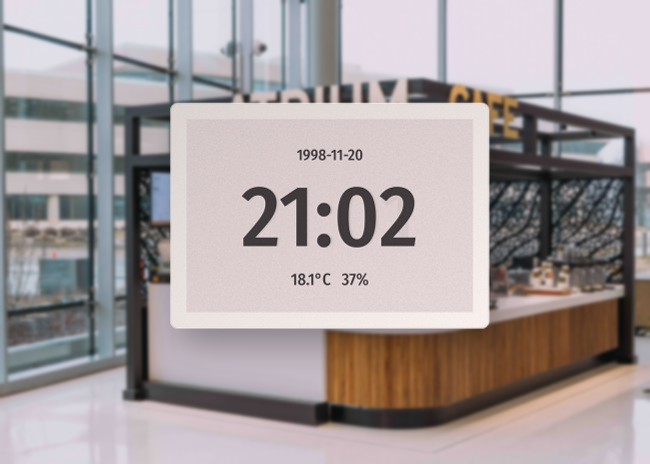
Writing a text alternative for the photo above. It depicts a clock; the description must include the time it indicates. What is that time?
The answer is 21:02
